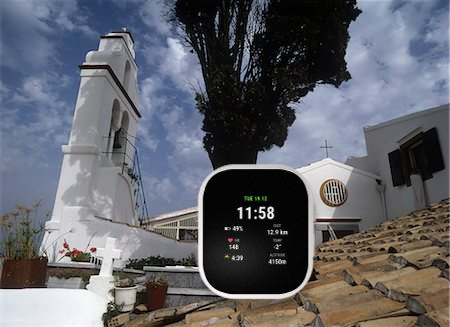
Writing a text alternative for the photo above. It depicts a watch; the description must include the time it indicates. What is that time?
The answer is 11:58
